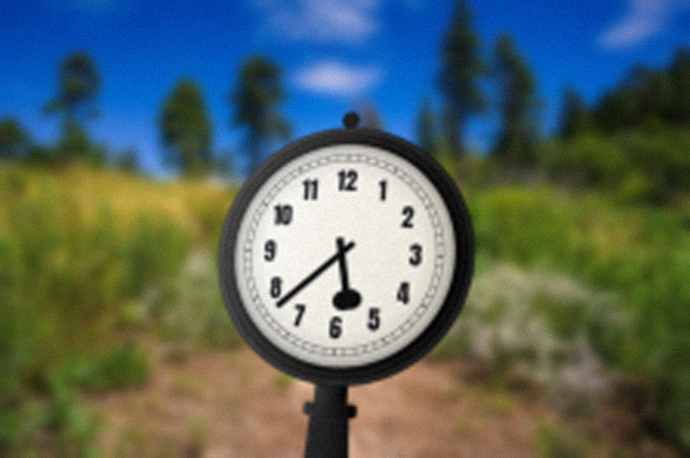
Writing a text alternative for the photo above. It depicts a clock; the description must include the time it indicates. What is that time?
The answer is 5:38
